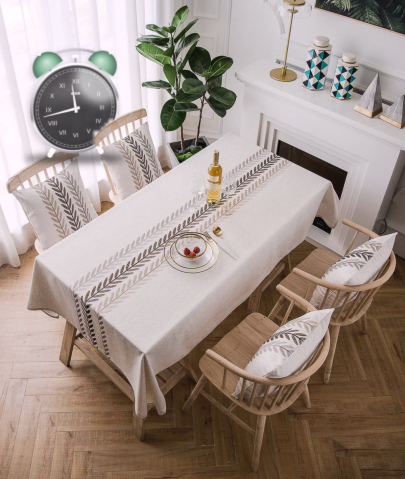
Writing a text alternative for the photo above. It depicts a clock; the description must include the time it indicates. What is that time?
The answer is 11:43
